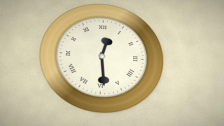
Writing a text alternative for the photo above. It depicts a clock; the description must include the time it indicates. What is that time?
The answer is 12:29
